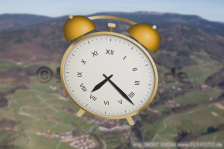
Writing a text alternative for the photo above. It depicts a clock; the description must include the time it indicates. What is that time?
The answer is 7:22
